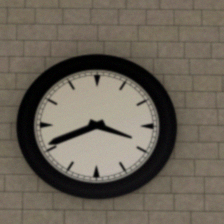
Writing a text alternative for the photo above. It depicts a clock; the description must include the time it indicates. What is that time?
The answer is 3:41
